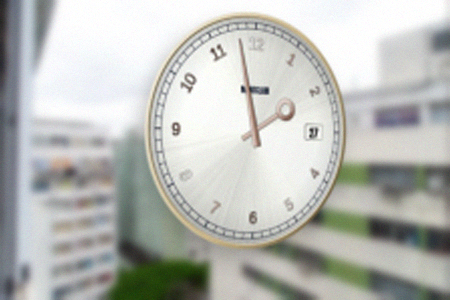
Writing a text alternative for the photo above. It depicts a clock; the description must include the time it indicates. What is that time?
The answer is 1:58
